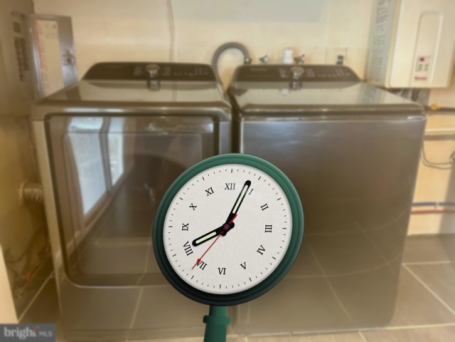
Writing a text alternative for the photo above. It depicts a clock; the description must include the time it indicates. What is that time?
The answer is 8:03:36
